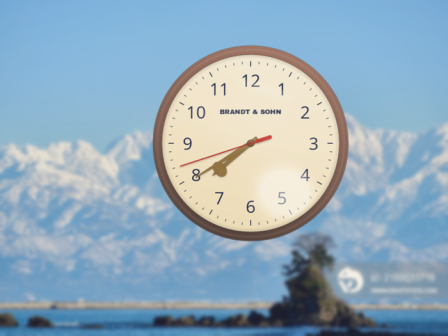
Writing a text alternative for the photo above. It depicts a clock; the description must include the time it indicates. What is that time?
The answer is 7:39:42
